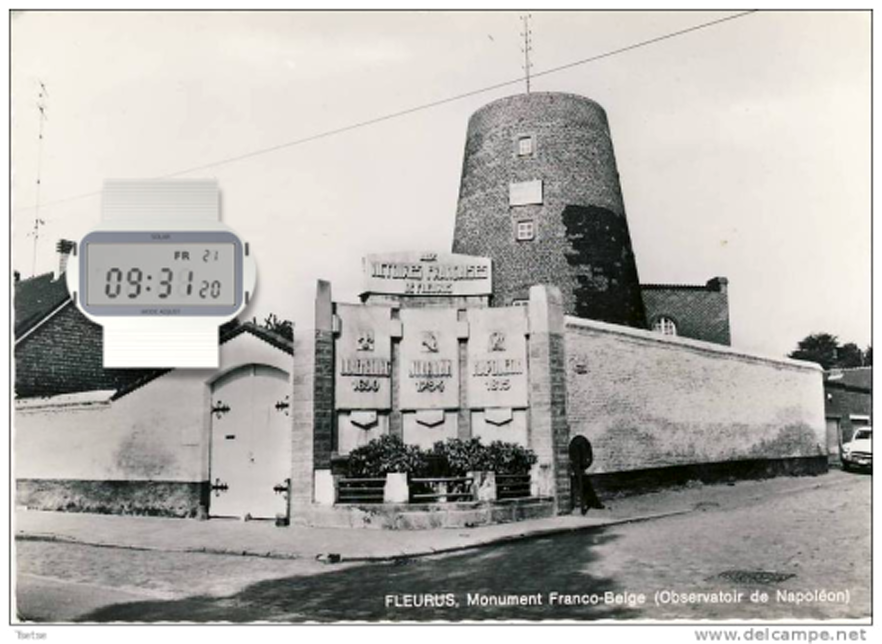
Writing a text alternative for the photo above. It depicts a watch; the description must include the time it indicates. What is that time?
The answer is 9:31:20
